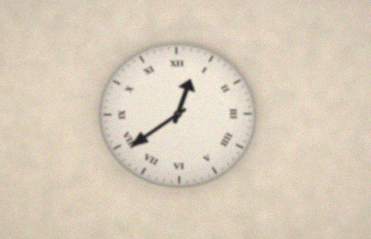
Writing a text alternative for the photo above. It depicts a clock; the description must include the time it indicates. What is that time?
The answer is 12:39
